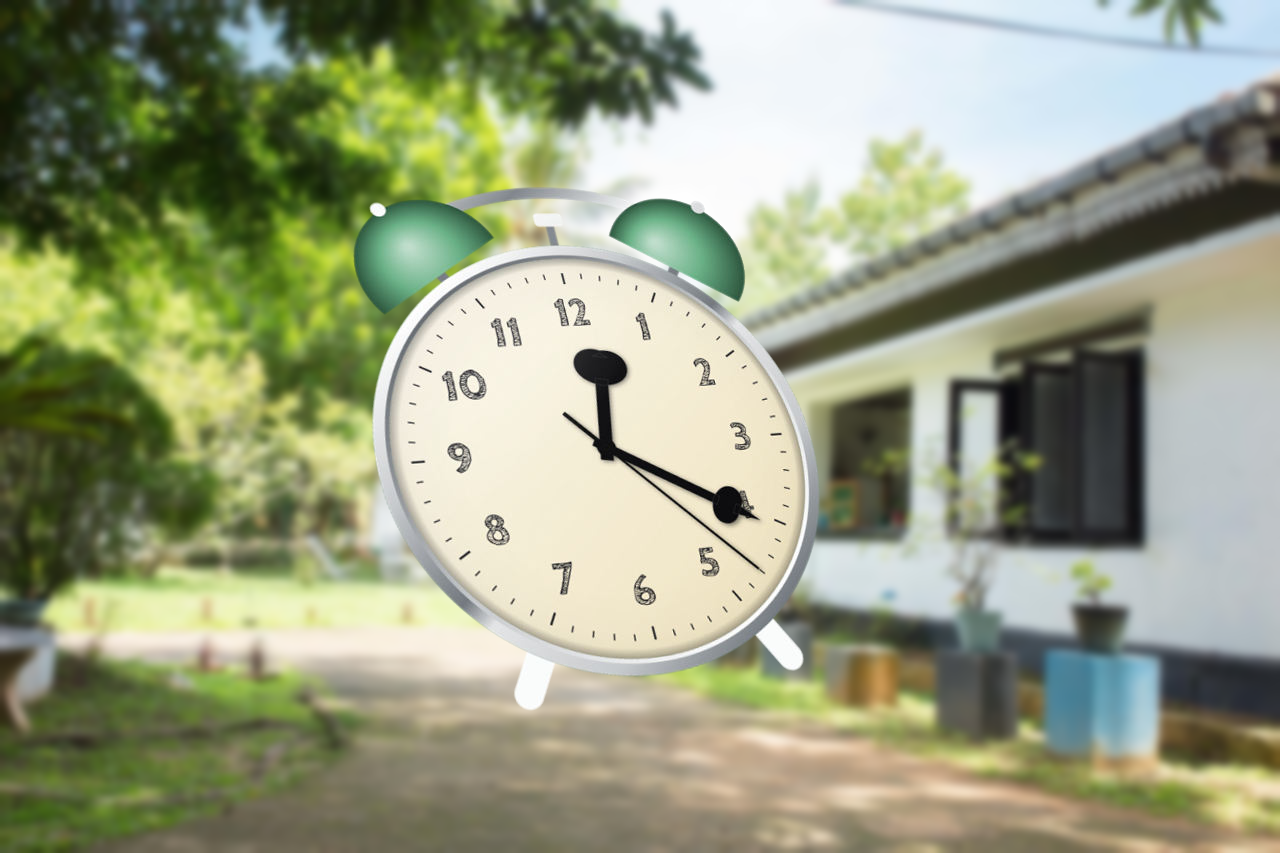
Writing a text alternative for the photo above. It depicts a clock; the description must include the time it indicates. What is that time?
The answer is 12:20:23
